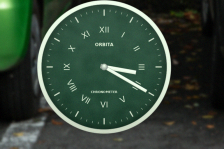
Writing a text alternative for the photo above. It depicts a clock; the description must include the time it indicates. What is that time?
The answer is 3:20
